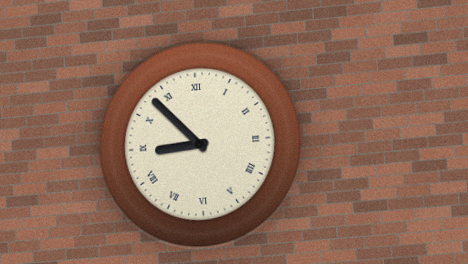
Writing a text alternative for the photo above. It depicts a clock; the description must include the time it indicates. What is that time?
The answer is 8:53
